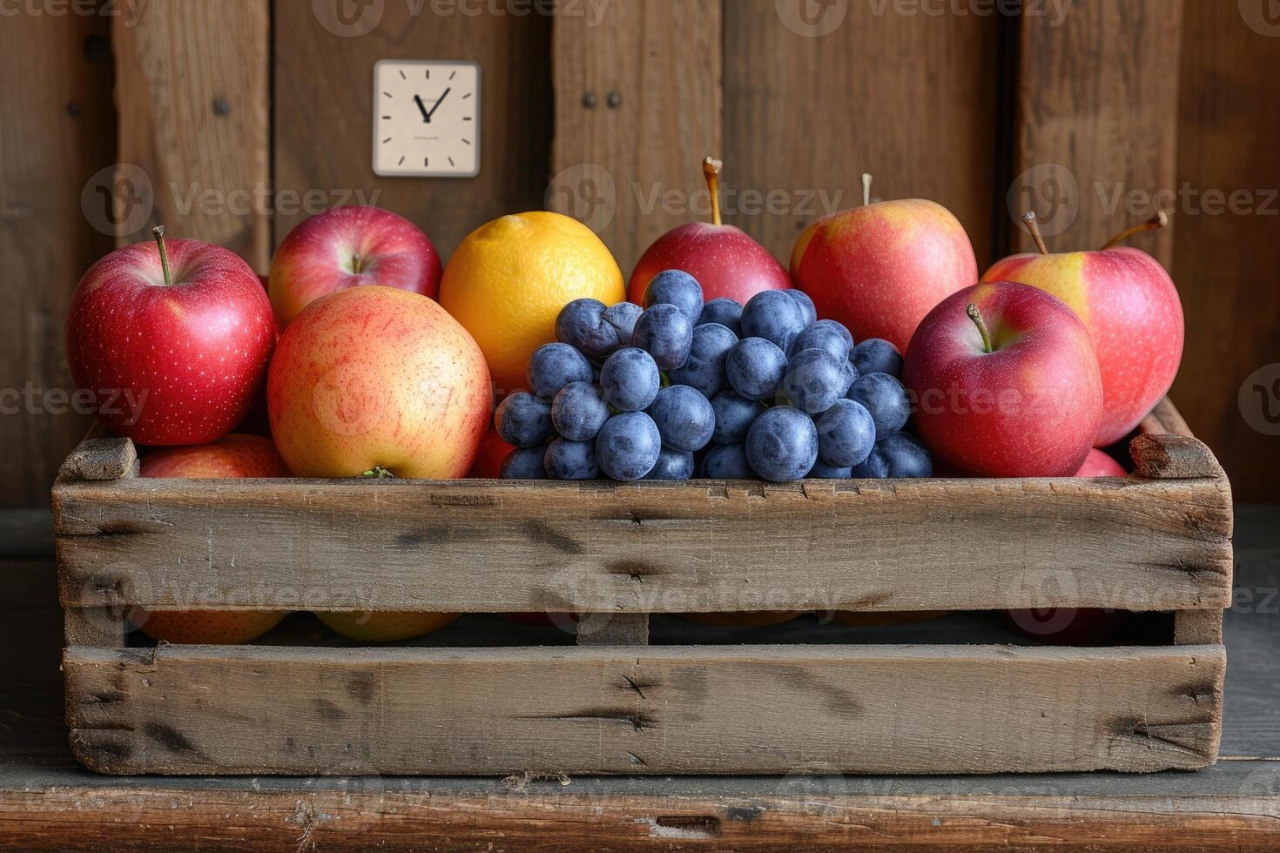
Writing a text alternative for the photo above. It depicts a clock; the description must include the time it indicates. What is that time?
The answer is 11:06
